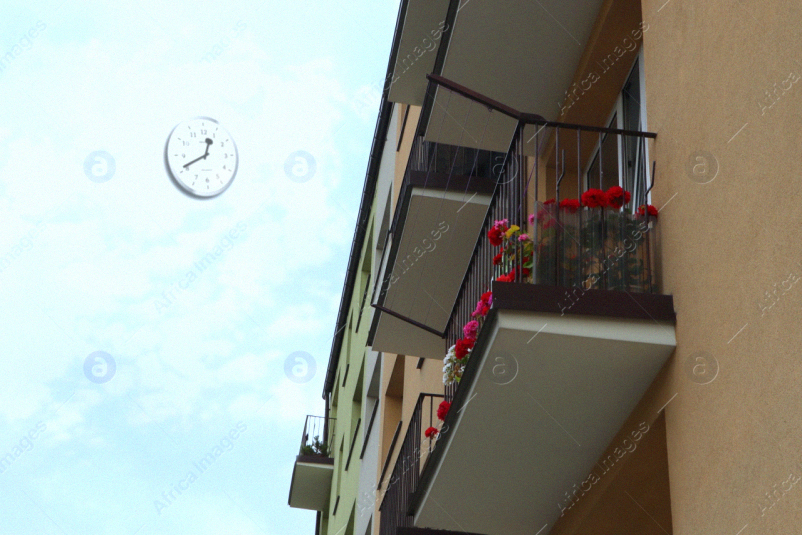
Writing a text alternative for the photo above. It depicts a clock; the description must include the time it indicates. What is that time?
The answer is 12:41
